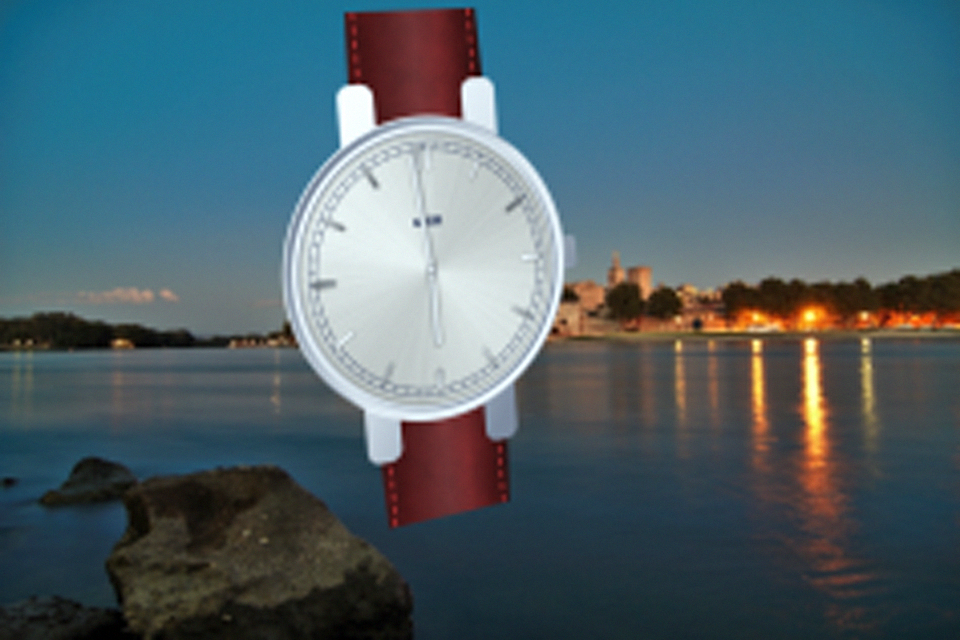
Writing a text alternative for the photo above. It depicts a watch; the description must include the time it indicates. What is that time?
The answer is 5:59
